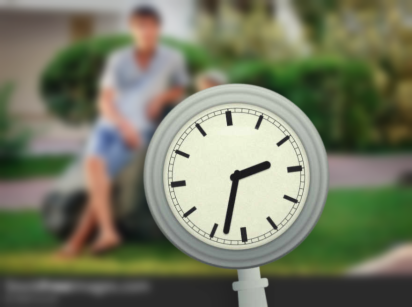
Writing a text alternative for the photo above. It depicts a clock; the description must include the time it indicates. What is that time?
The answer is 2:33
